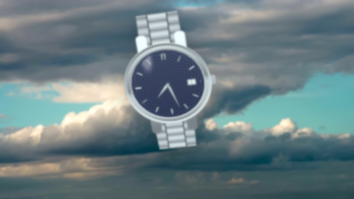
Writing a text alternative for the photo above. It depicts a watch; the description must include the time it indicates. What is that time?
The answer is 7:27
